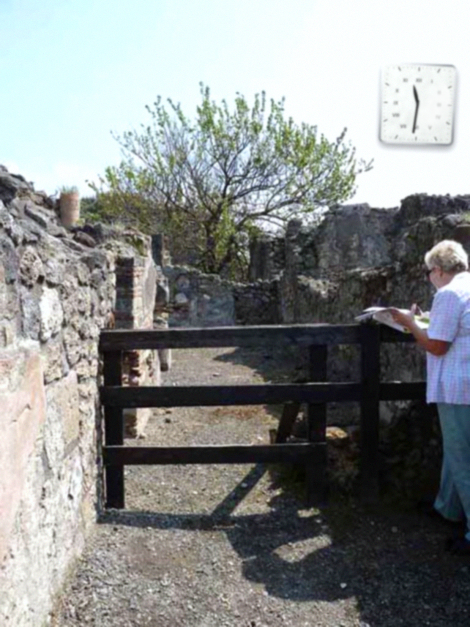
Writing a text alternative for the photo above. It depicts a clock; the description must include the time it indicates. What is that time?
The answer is 11:31
